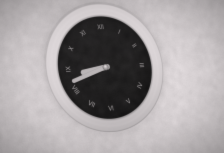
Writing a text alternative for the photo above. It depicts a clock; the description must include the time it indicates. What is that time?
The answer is 8:42
